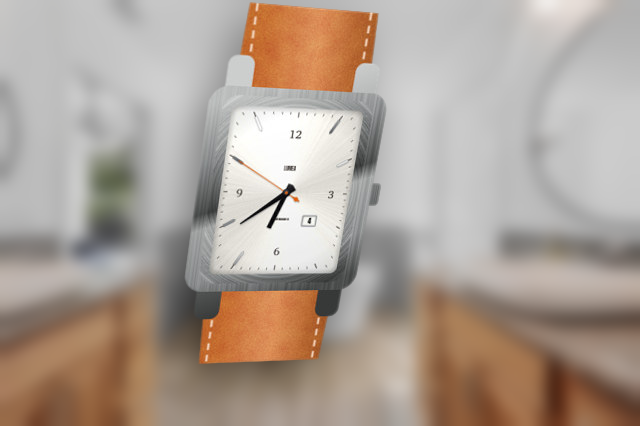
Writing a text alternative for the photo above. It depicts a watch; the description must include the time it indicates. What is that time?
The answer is 6:38:50
